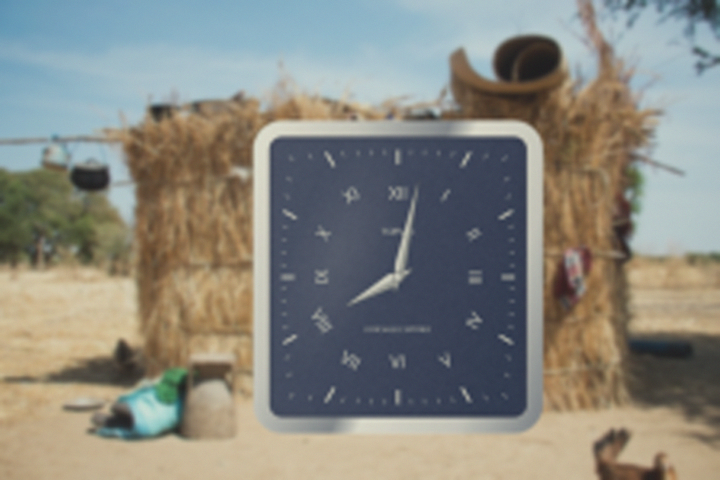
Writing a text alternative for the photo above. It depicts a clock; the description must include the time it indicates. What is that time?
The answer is 8:02
